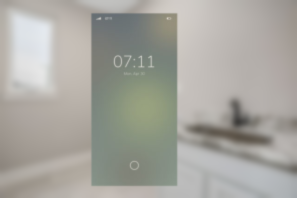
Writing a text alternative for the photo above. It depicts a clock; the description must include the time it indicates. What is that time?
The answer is 7:11
